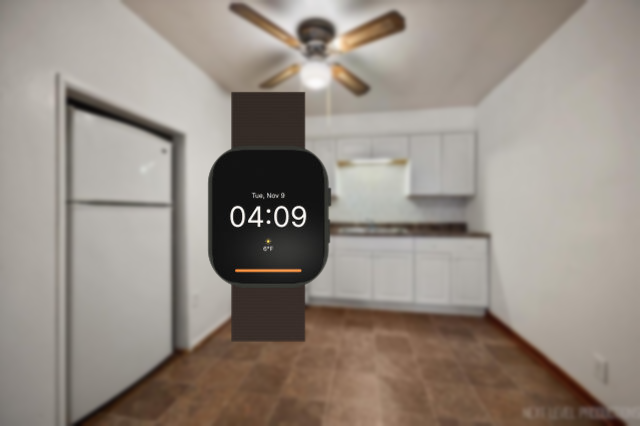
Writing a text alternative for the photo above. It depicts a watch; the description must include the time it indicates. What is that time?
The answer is 4:09
